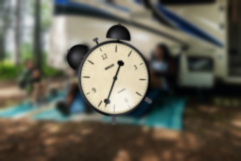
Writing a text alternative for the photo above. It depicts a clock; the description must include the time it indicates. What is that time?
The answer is 1:38
